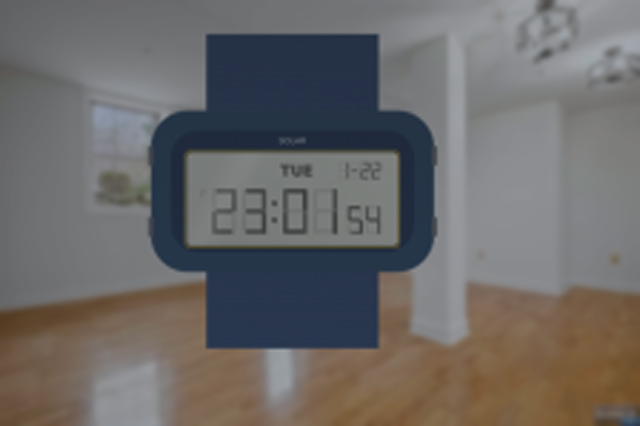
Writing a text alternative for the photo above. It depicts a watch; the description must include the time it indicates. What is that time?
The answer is 23:01:54
